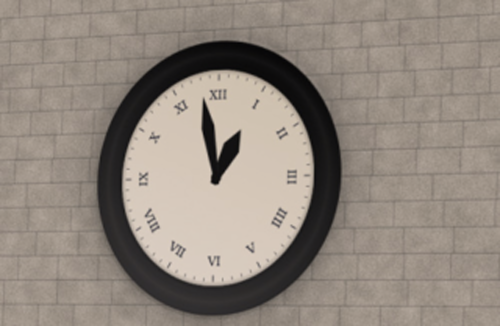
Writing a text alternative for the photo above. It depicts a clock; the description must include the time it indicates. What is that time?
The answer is 12:58
